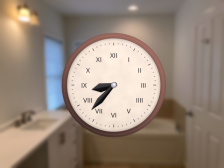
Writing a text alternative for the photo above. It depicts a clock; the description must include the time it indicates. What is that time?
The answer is 8:37
